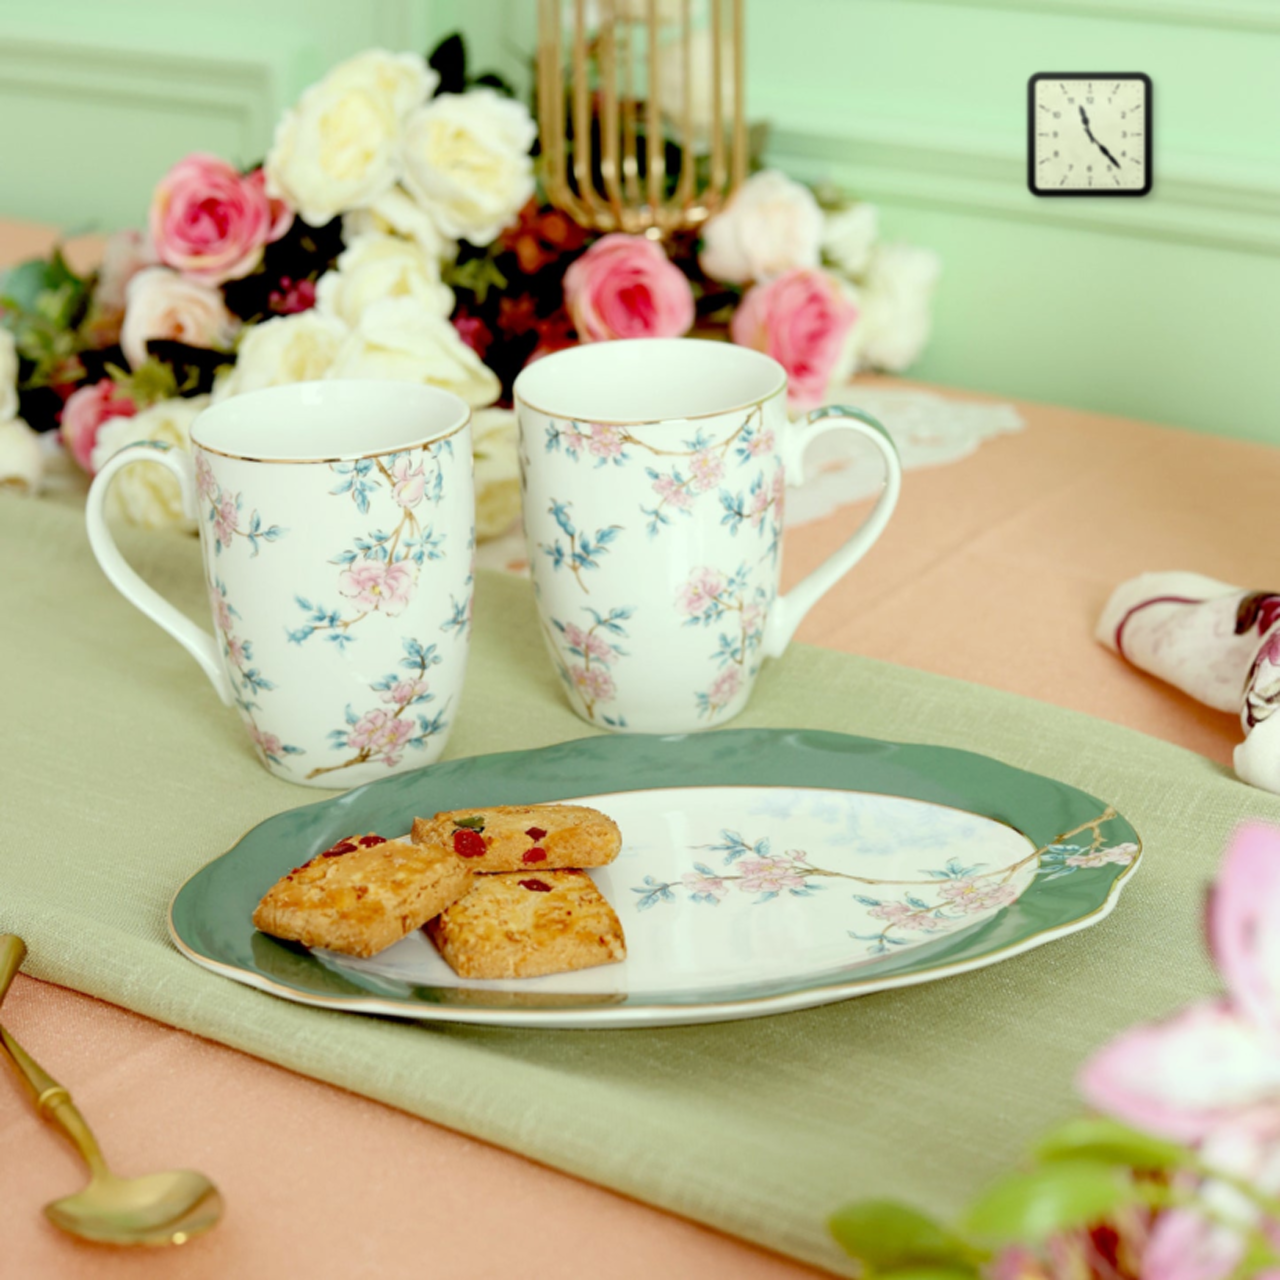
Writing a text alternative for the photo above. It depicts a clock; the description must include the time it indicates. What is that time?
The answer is 11:23
